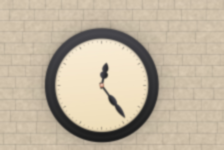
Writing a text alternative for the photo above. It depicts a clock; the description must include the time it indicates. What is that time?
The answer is 12:24
